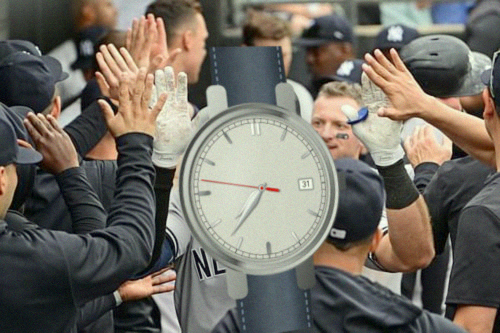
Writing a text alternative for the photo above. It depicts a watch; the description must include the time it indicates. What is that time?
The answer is 7:36:47
